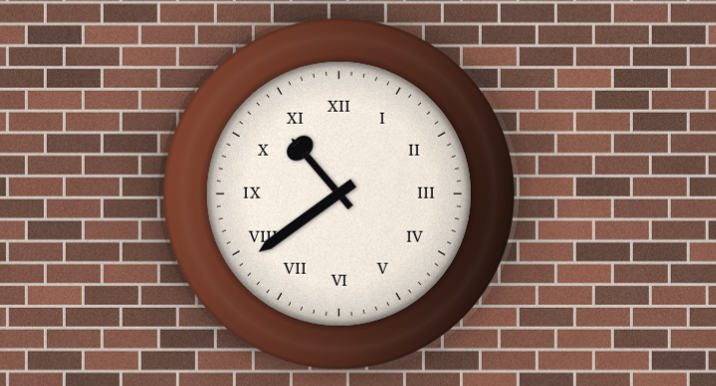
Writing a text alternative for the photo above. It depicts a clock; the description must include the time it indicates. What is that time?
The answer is 10:39
